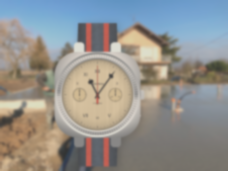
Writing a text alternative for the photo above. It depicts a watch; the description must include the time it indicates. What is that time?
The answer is 11:06
